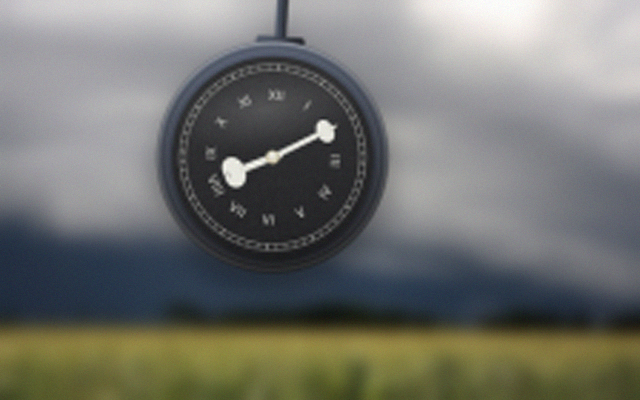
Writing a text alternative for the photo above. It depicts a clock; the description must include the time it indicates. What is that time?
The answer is 8:10
